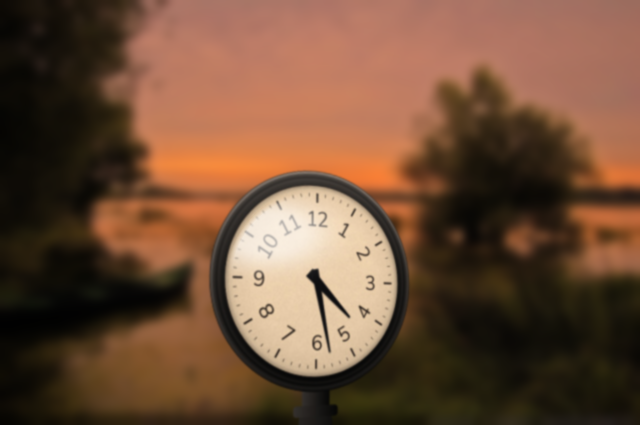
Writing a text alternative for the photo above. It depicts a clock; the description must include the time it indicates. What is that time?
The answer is 4:28
